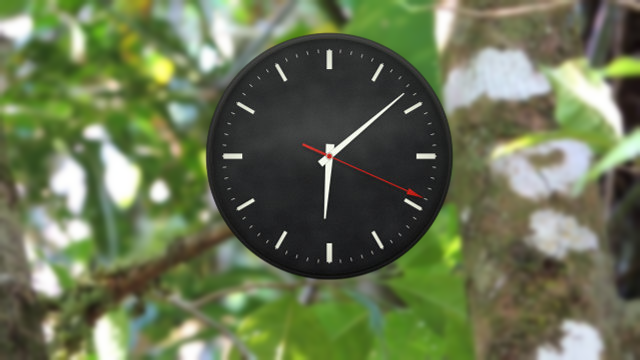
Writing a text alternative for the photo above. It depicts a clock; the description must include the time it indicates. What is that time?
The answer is 6:08:19
